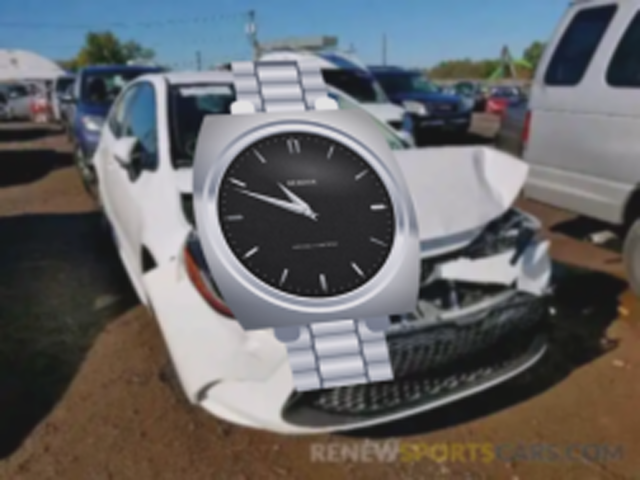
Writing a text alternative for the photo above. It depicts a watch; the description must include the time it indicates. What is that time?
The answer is 10:49
